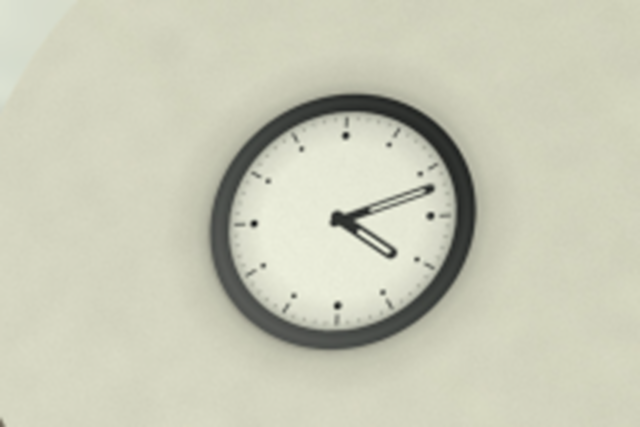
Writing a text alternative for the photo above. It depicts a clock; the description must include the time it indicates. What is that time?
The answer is 4:12
